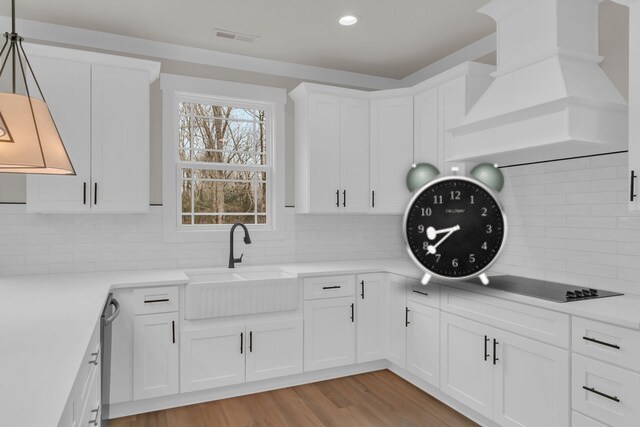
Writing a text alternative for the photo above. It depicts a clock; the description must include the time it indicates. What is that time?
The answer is 8:38
